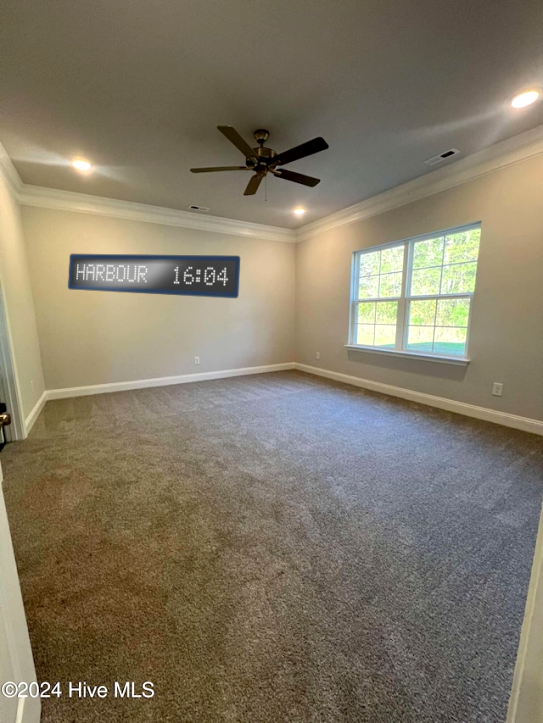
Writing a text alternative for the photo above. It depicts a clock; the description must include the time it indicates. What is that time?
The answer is 16:04
